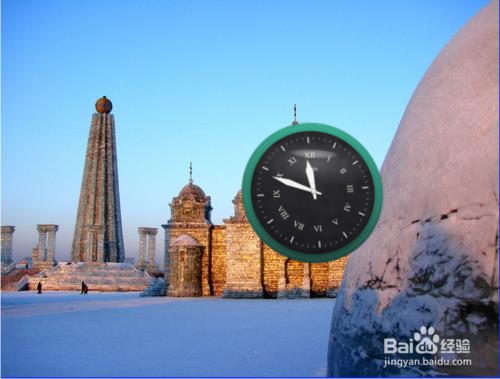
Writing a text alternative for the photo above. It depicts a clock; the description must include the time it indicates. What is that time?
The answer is 11:49
